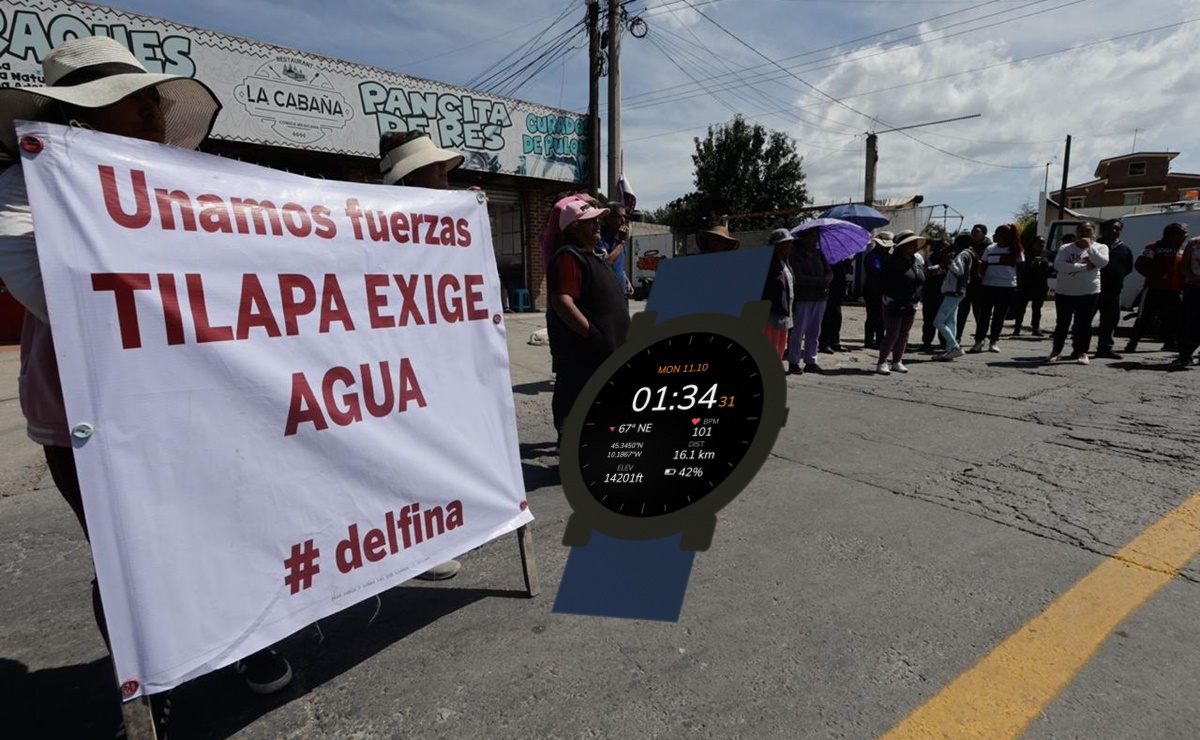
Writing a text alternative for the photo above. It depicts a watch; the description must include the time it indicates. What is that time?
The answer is 1:34:31
